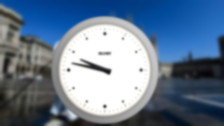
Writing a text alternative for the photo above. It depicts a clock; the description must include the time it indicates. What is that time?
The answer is 9:47
